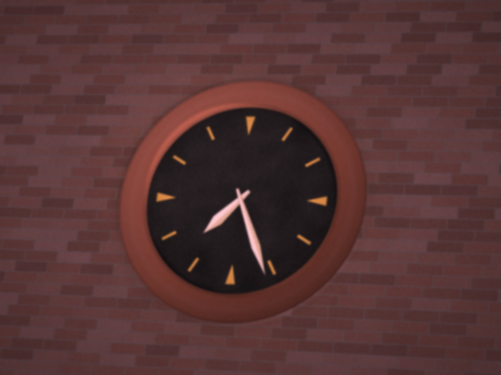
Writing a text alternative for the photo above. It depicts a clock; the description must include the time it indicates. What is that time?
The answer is 7:26
